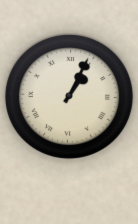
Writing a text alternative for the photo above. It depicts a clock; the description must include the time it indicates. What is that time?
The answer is 1:04
